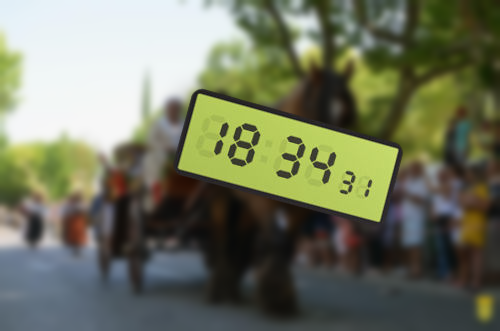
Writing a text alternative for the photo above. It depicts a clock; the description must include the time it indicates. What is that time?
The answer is 18:34:31
